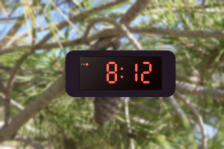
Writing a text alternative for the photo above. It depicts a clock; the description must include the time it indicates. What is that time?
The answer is 8:12
